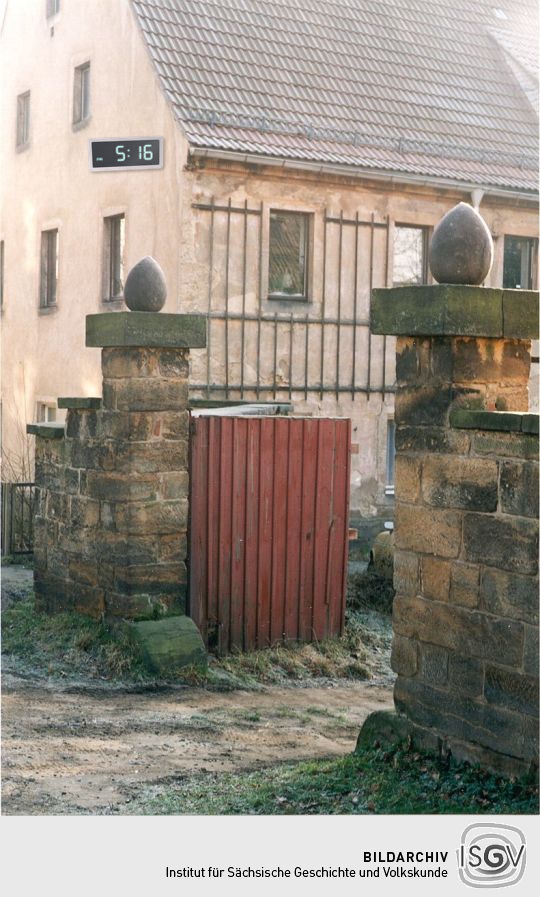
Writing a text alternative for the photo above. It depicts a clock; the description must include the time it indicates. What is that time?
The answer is 5:16
